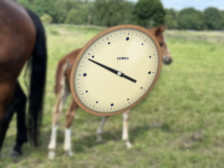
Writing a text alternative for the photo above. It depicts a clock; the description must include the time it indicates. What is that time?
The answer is 3:49
